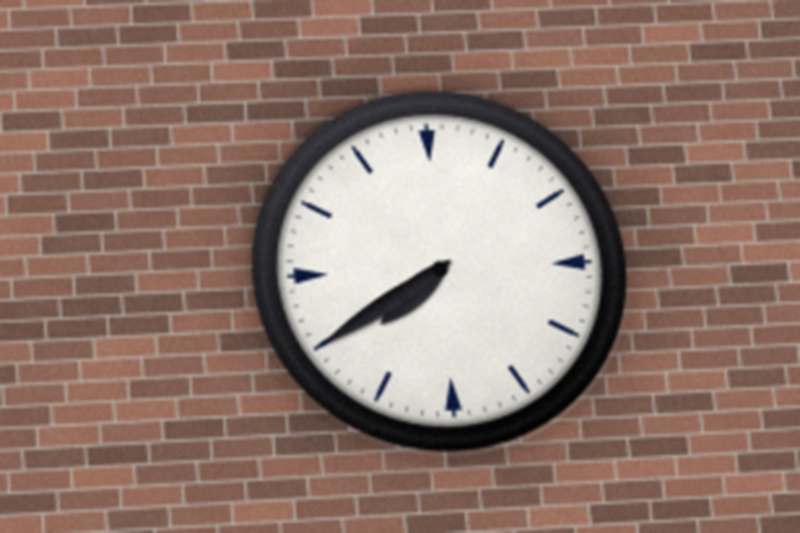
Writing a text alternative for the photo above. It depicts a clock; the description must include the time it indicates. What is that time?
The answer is 7:40
